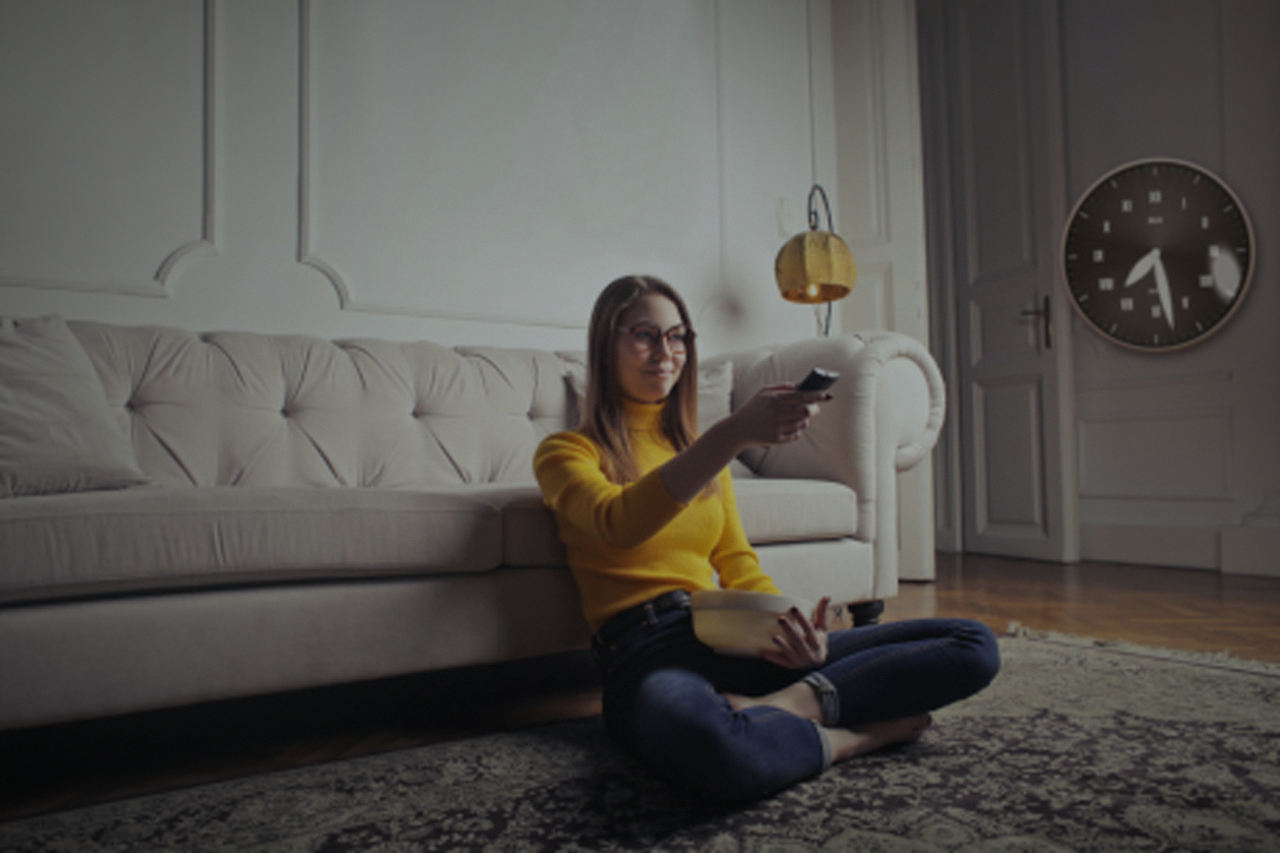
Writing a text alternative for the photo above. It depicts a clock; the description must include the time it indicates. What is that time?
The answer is 7:28
